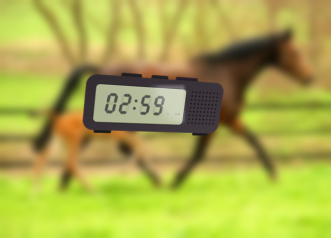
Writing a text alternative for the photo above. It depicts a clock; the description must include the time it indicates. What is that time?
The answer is 2:59
